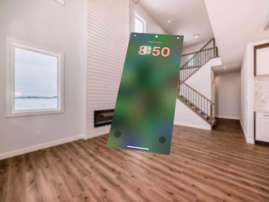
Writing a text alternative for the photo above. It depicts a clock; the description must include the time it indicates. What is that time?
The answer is 8:50
